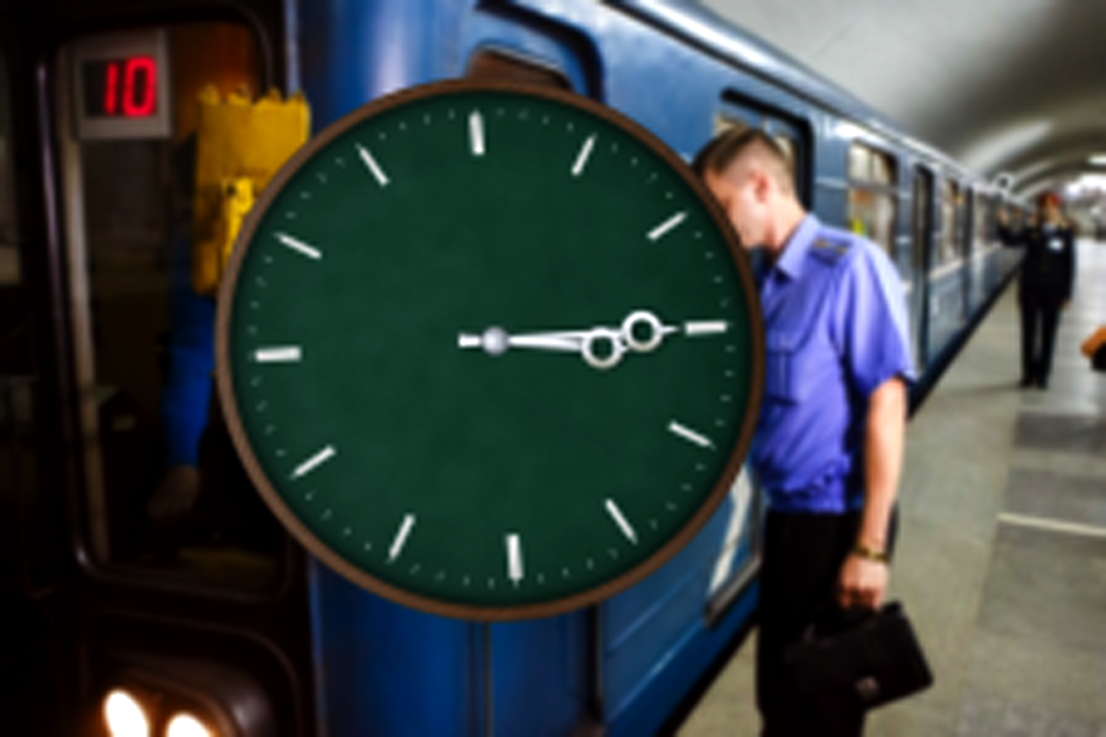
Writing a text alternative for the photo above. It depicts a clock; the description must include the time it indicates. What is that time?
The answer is 3:15
